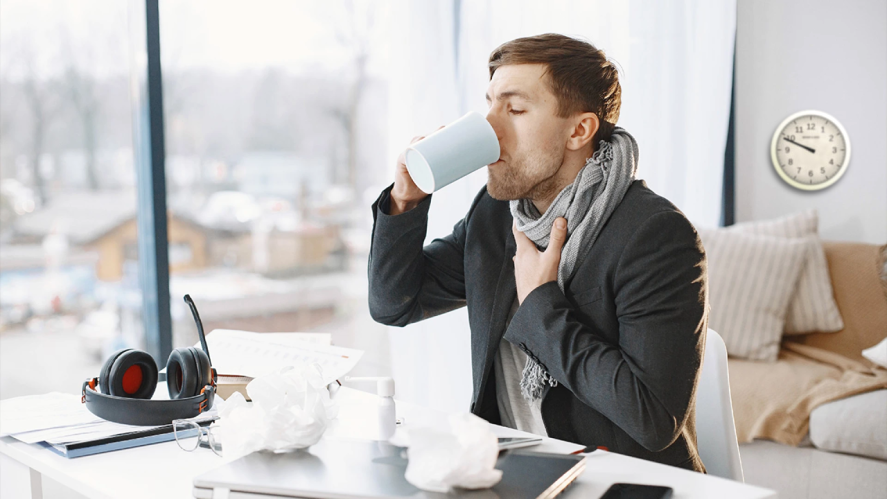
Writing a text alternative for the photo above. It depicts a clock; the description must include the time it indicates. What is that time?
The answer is 9:49
